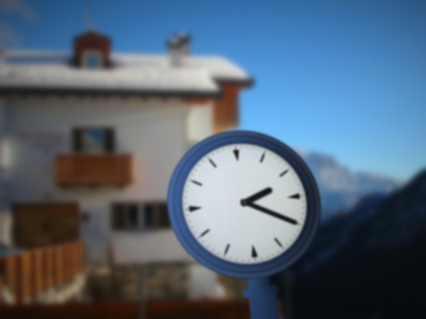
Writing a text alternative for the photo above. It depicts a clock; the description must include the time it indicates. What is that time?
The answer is 2:20
